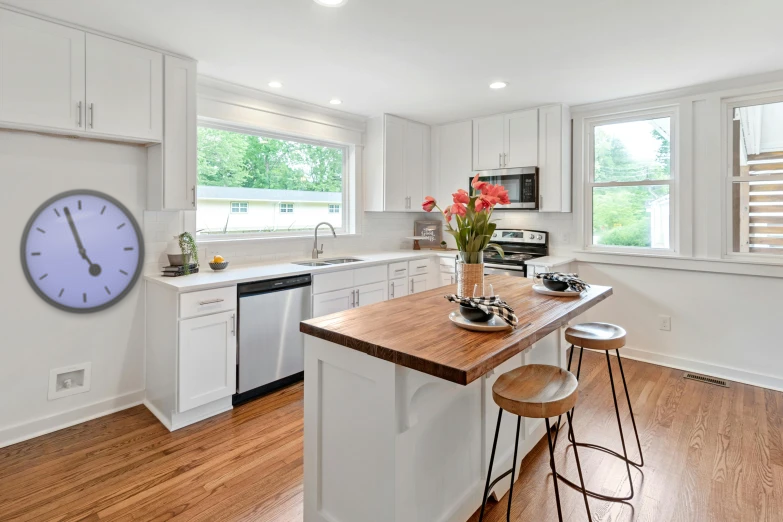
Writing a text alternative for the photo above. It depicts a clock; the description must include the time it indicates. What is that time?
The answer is 4:57
